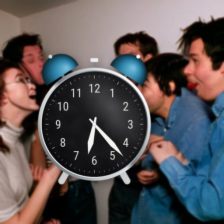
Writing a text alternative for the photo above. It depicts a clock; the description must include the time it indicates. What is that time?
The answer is 6:23
